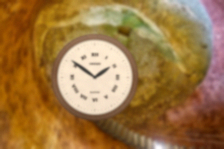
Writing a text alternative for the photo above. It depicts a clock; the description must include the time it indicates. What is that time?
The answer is 1:51
